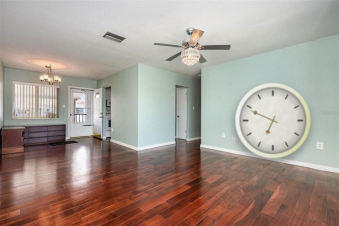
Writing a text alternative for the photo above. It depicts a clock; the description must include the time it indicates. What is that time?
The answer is 6:49
